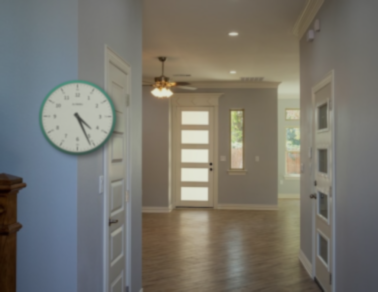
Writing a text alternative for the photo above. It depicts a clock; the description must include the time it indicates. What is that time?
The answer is 4:26
